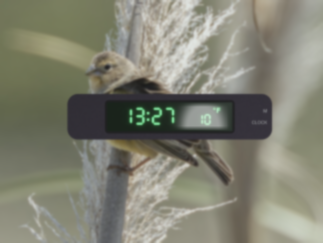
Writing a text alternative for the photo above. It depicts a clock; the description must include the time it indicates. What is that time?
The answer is 13:27
